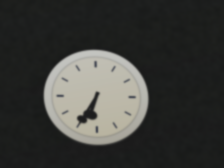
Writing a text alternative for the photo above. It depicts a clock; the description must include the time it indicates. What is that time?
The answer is 6:35
